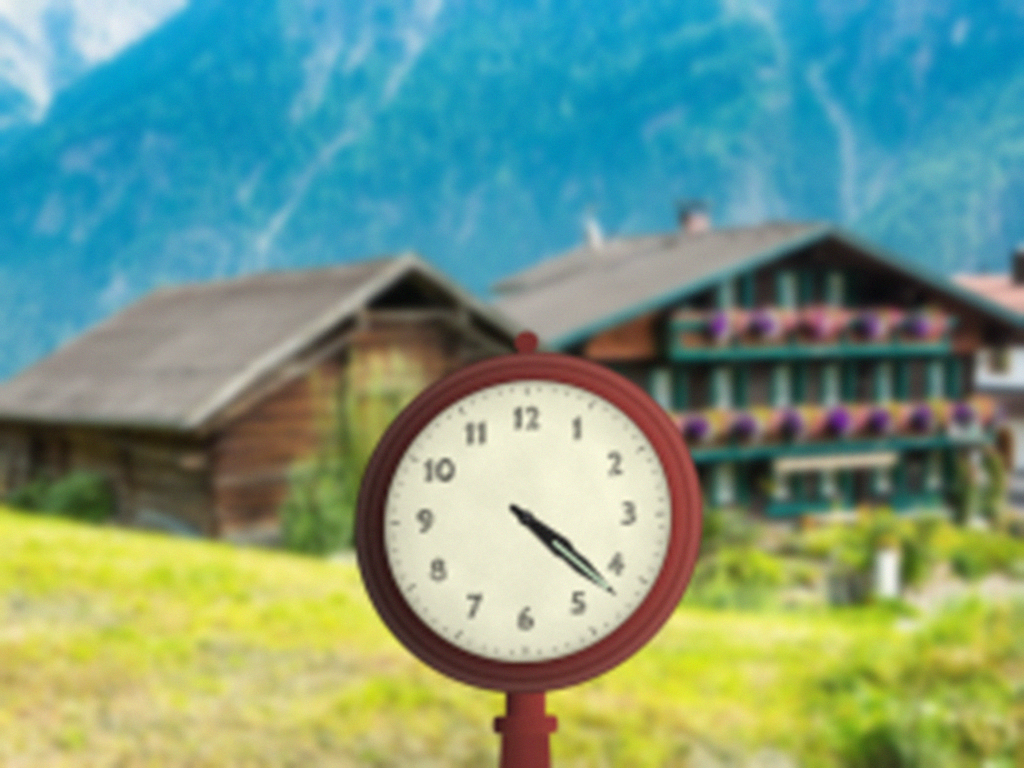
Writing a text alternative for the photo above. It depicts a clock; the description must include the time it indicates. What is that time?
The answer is 4:22
